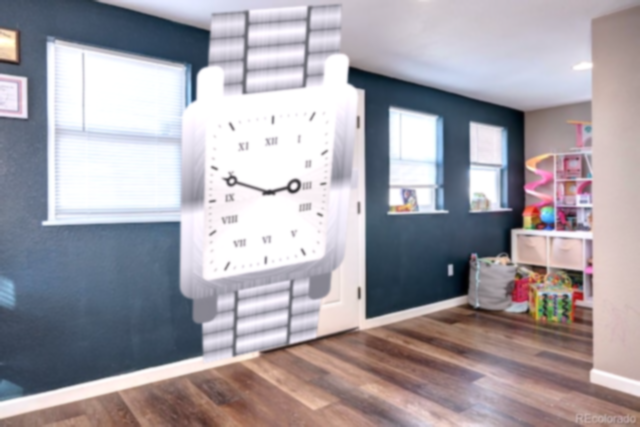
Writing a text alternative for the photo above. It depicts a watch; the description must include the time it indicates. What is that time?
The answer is 2:49
